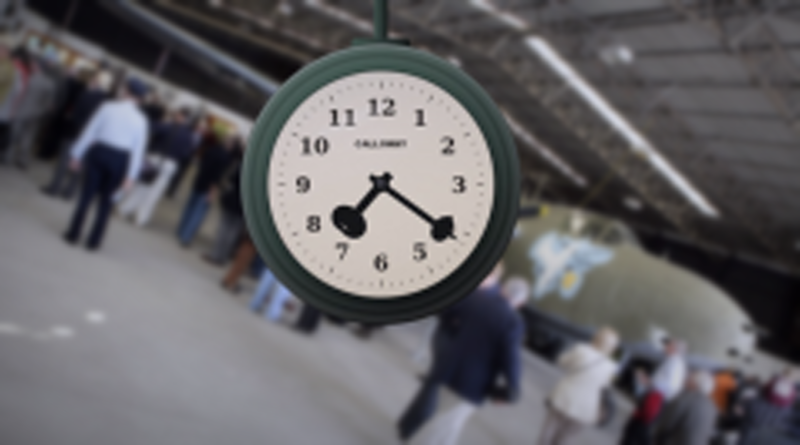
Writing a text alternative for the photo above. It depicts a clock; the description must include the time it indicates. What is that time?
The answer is 7:21
